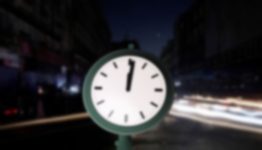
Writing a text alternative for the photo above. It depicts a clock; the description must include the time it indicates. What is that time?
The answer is 12:01
